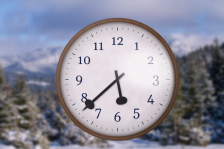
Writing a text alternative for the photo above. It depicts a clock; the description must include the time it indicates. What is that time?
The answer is 5:38
